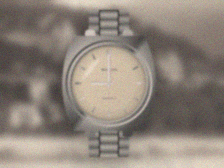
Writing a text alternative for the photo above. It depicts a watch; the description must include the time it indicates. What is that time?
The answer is 9:00
